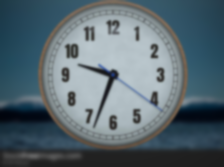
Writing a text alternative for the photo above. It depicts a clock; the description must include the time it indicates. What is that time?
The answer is 9:33:21
